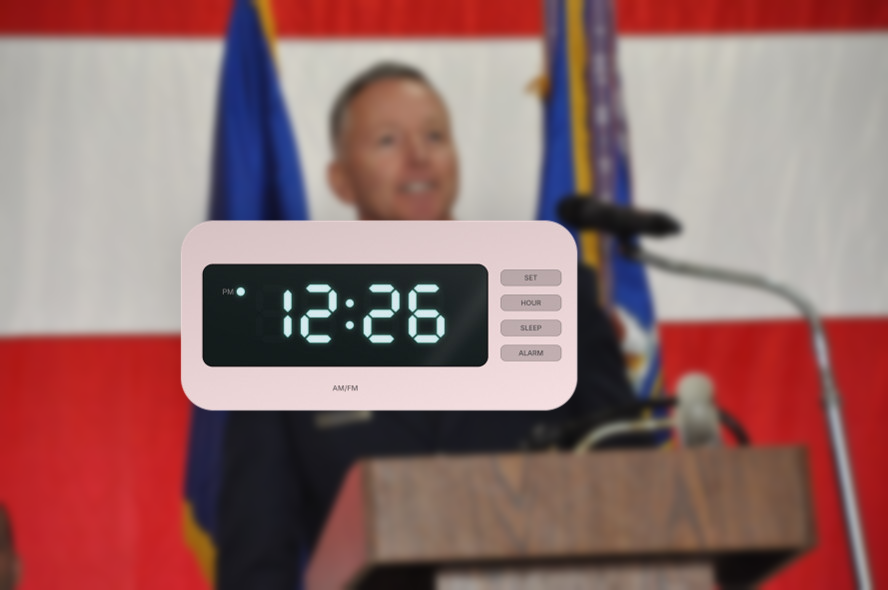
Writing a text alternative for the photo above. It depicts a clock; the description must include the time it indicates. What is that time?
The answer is 12:26
